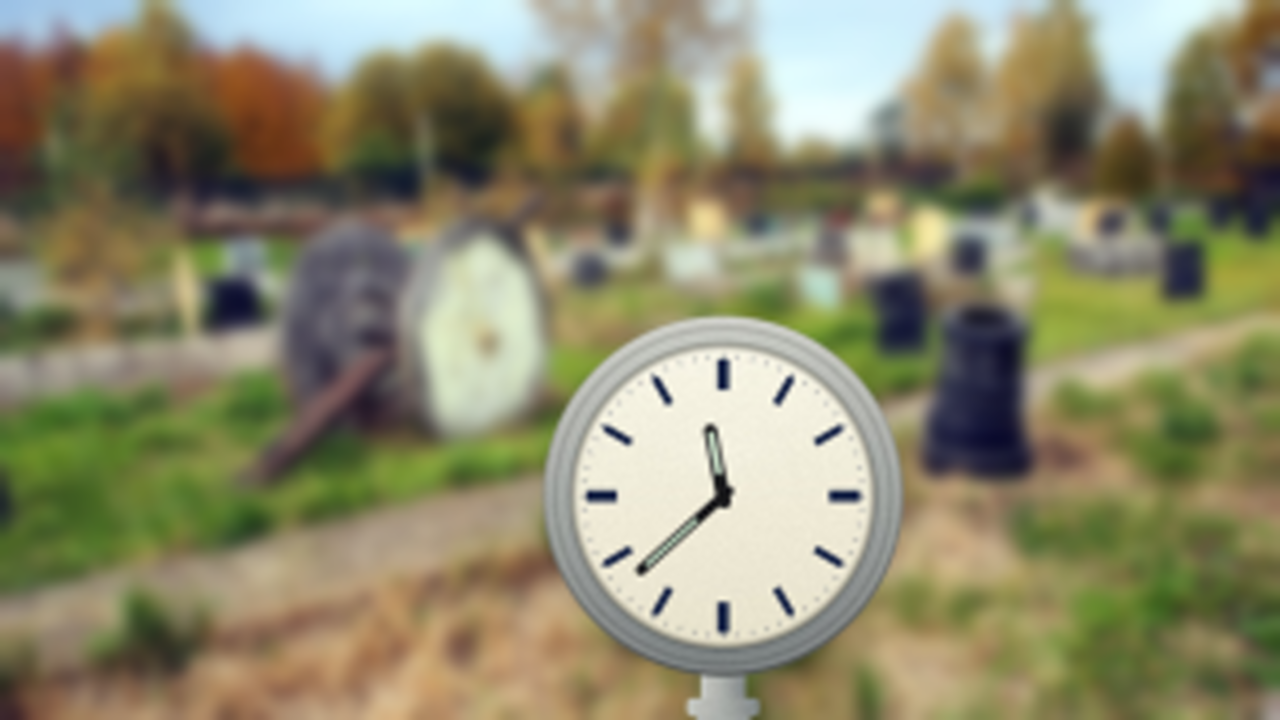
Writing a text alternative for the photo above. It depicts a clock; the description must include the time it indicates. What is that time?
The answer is 11:38
